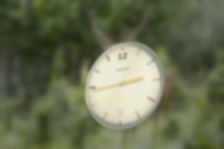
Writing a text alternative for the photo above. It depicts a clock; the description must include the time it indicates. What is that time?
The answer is 2:44
